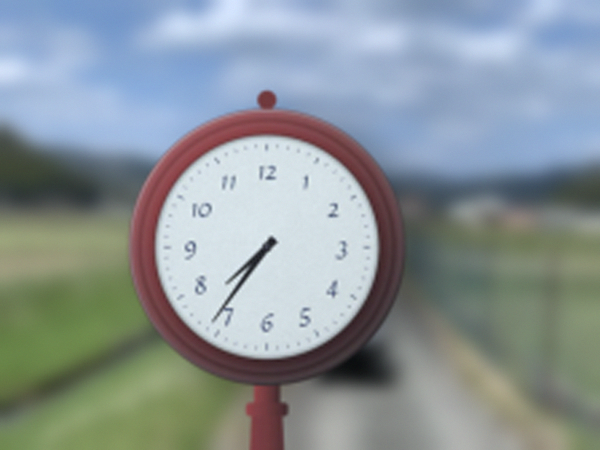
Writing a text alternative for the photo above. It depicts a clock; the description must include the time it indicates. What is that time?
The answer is 7:36
